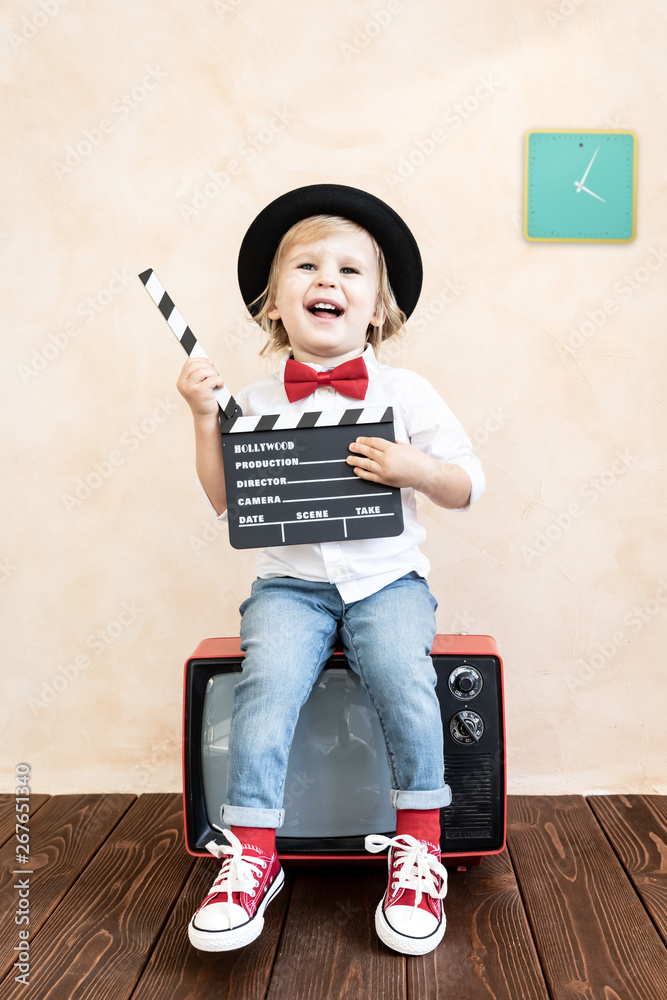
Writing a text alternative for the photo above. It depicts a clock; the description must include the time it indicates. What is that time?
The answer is 4:04
